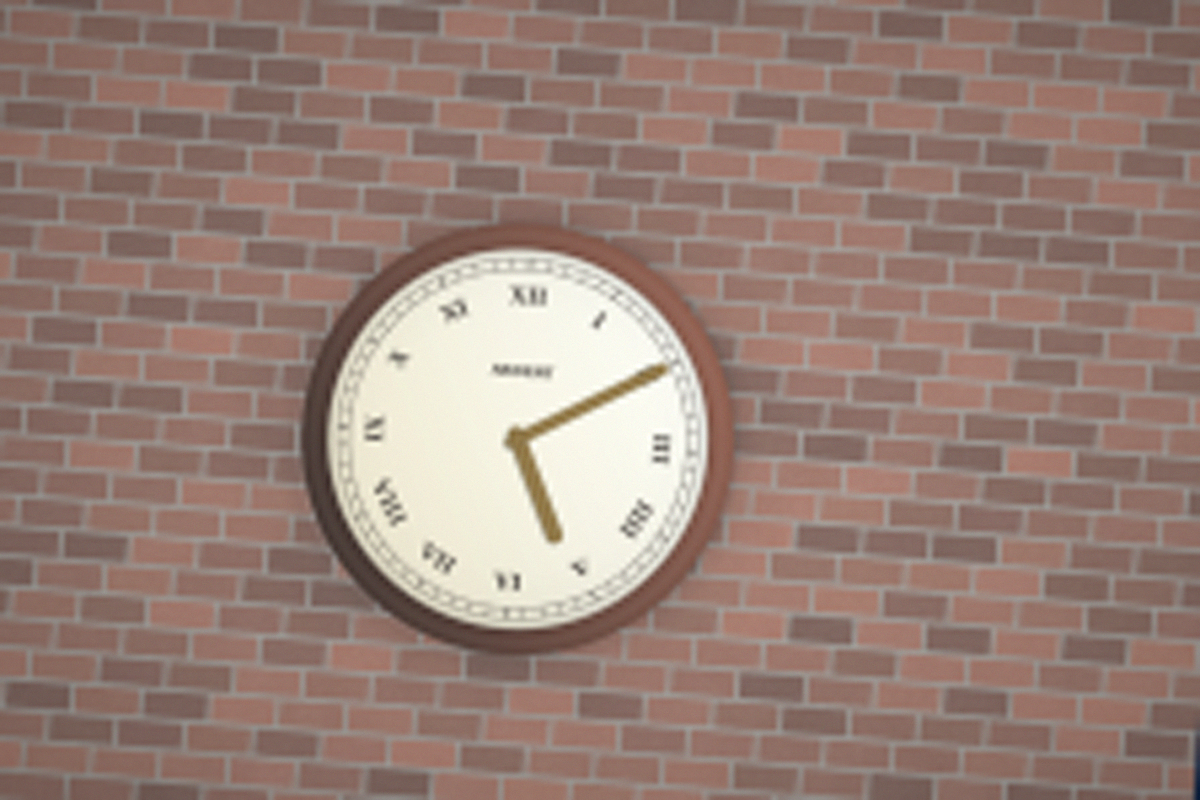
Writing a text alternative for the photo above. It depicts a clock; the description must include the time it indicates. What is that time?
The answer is 5:10
